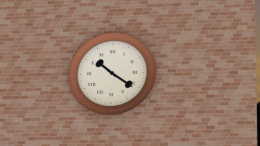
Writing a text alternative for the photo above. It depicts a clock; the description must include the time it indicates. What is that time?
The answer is 10:21
